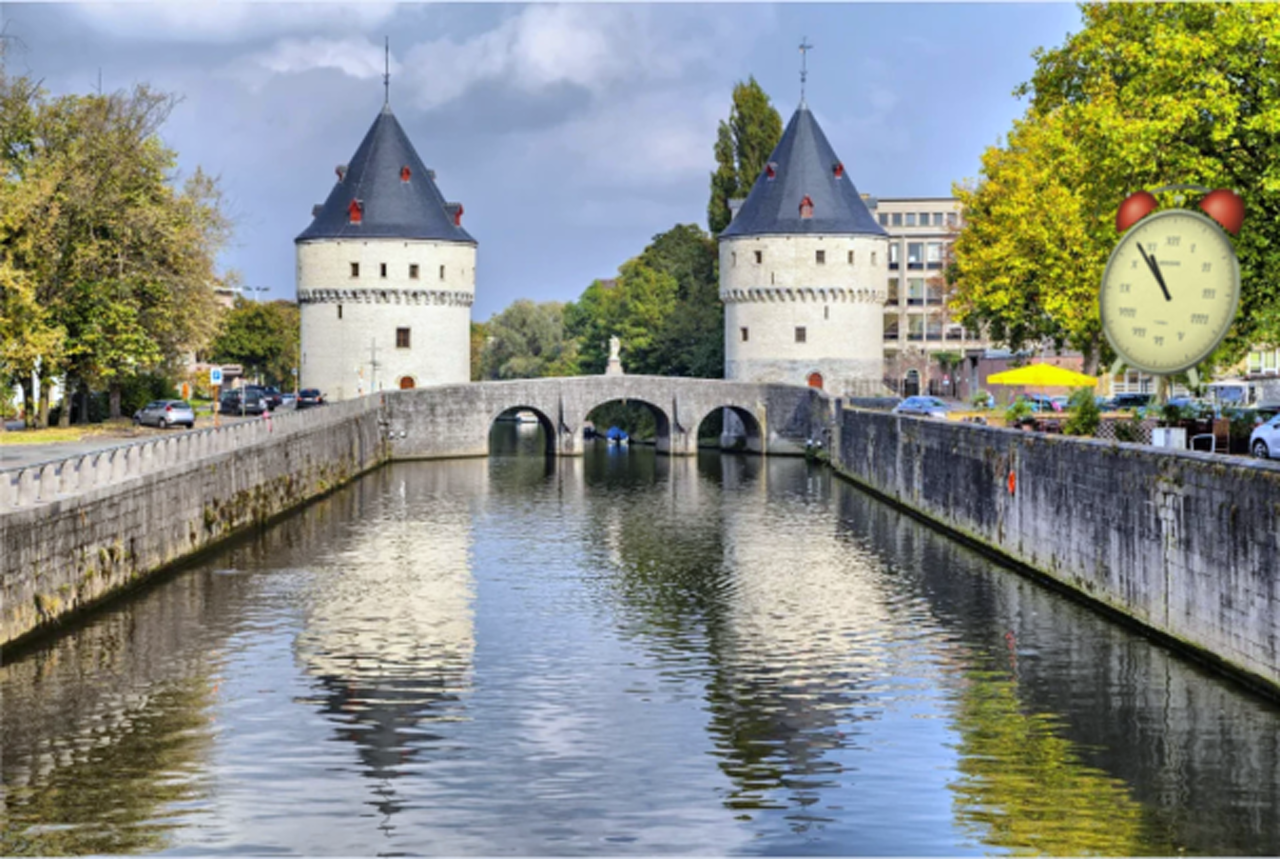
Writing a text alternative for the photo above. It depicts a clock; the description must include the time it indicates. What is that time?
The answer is 10:53
